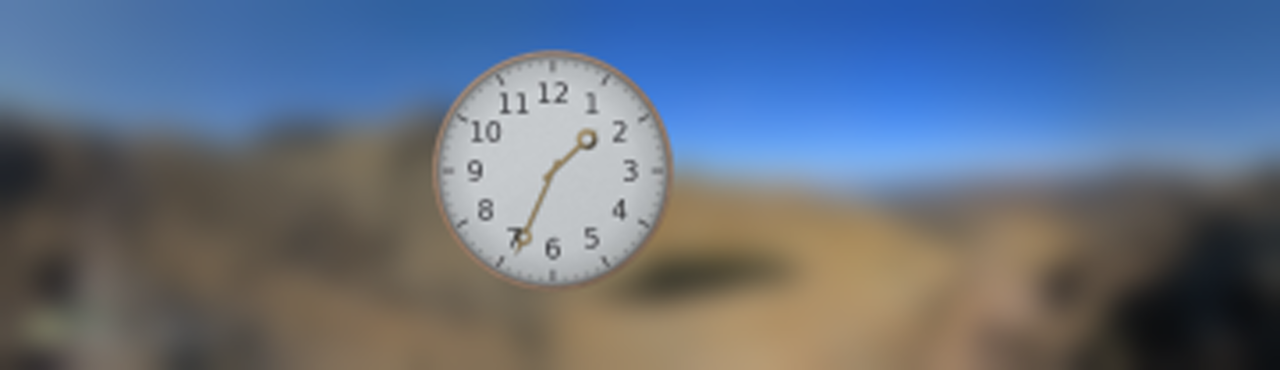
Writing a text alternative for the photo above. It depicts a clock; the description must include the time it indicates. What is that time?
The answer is 1:34
